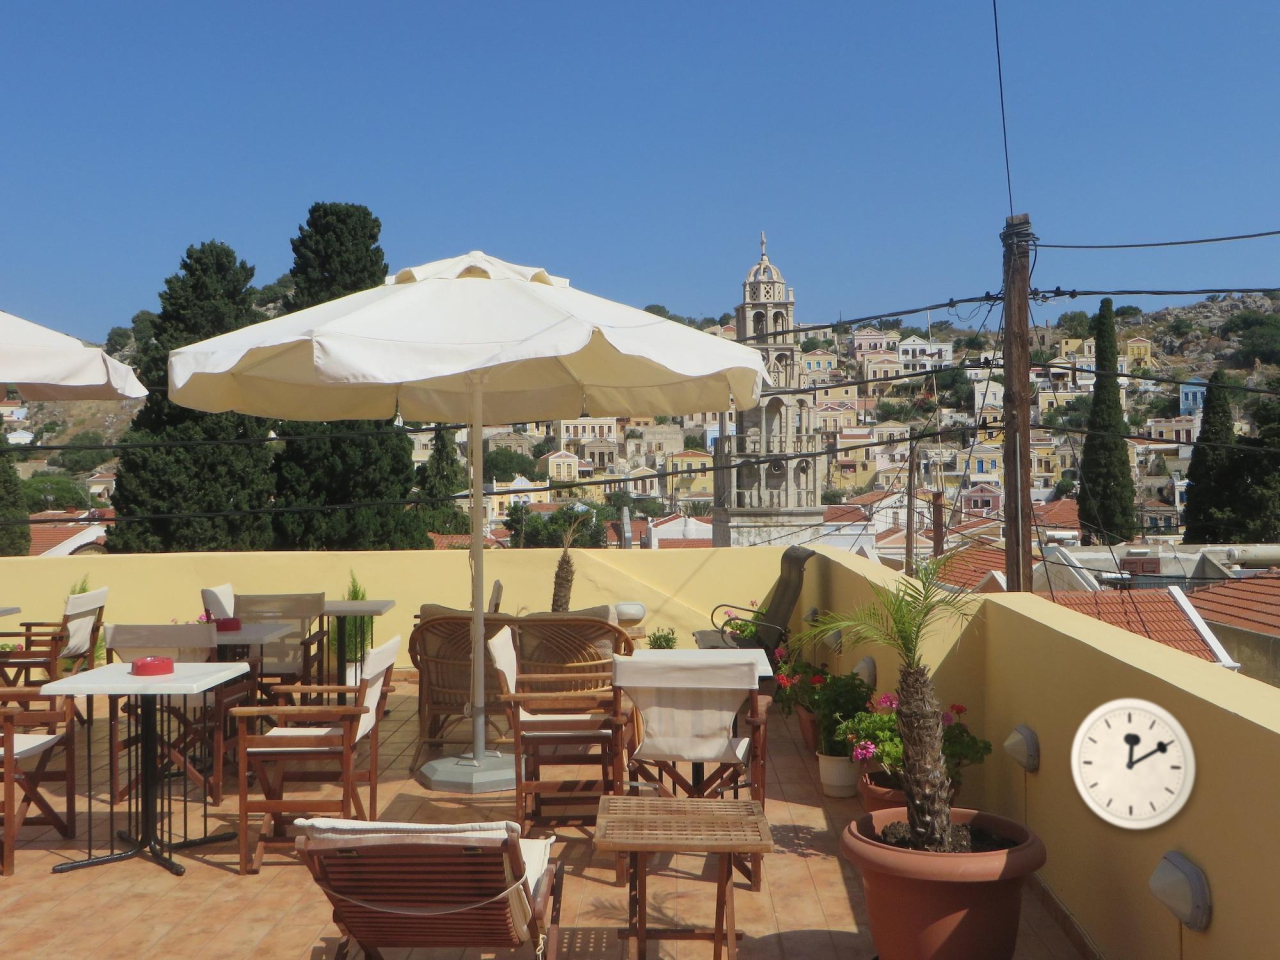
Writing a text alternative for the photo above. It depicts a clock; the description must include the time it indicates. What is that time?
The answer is 12:10
